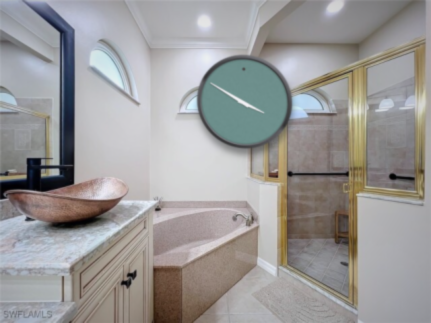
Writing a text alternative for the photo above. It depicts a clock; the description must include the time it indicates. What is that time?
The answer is 3:50
